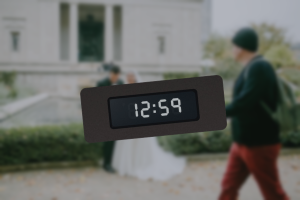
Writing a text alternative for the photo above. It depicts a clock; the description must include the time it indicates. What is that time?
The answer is 12:59
